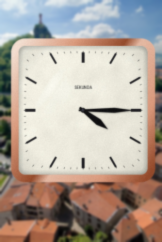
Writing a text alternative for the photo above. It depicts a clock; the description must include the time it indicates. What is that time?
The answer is 4:15
